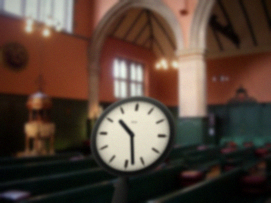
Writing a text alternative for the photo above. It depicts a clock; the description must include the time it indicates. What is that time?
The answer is 10:28
